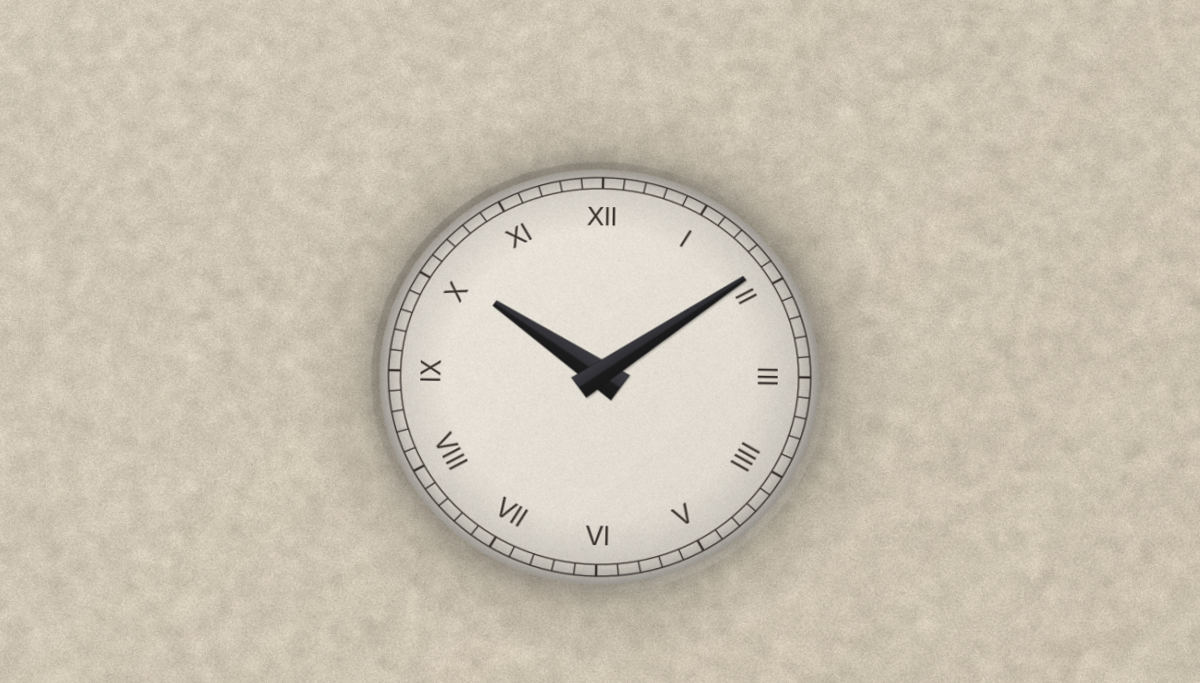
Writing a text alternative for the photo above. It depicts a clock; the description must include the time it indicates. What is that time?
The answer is 10:09
